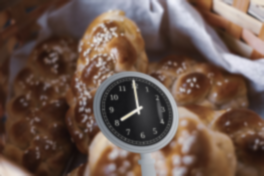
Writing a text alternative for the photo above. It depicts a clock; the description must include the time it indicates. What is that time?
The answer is 8:00
